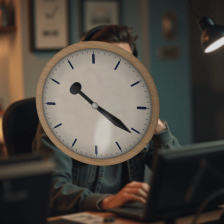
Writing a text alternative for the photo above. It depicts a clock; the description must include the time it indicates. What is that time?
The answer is 10:21
